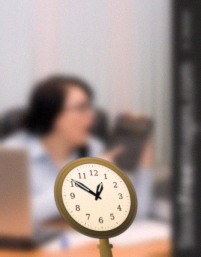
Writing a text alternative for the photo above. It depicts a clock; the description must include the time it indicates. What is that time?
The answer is 12:51
